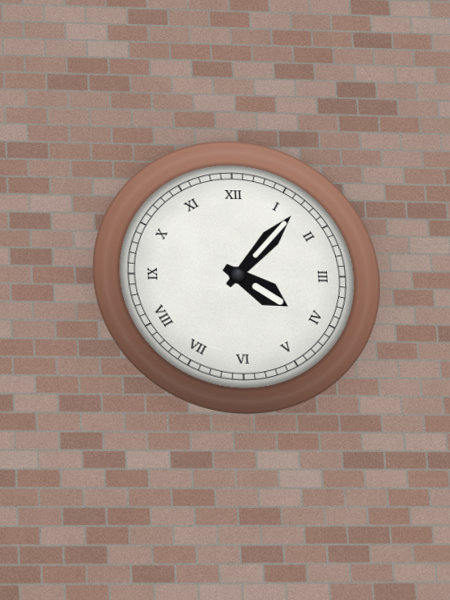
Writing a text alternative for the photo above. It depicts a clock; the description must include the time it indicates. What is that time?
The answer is 4:07
